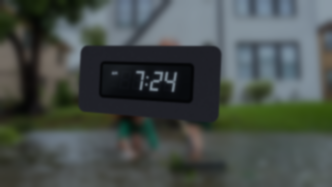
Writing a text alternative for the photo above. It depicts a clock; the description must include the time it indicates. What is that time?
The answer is 7:24
